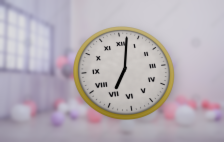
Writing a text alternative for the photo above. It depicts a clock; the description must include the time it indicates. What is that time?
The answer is 7:02
